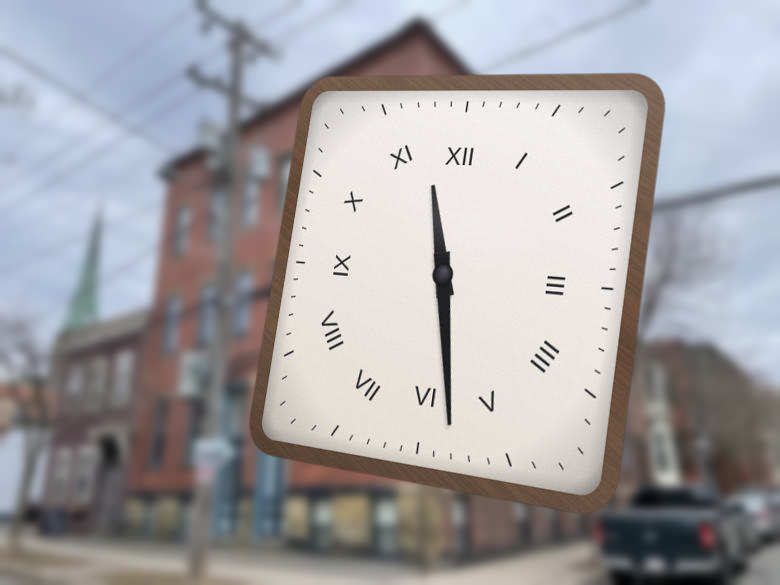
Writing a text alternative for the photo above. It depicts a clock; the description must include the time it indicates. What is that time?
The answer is 11:28
